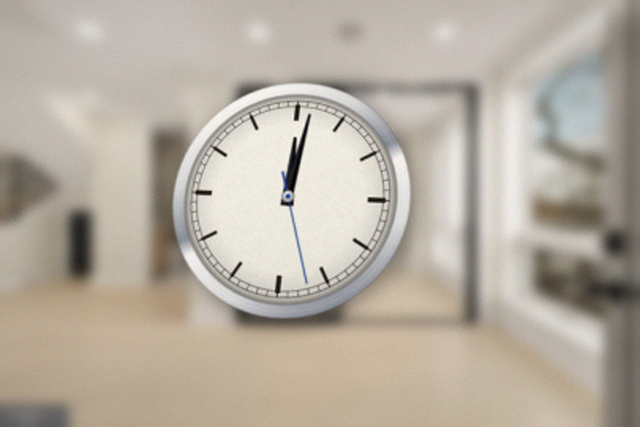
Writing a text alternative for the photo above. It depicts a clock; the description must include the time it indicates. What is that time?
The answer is 12:01:27
